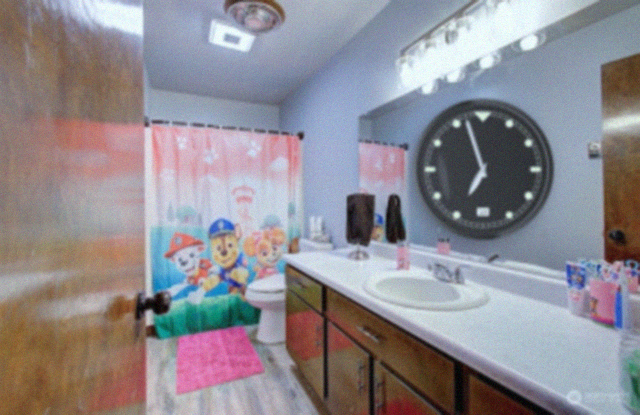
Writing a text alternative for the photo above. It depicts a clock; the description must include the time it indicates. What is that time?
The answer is 6:57
